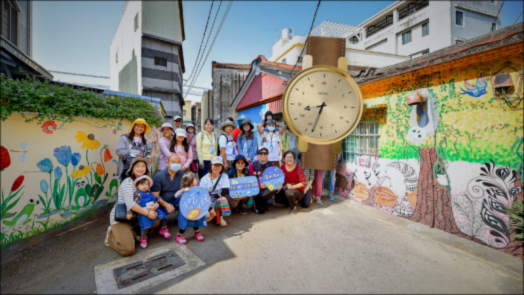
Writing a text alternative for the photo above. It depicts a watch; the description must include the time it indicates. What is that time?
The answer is 8:33
